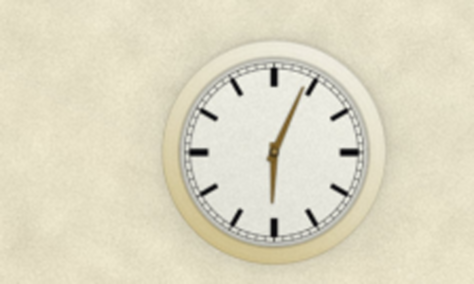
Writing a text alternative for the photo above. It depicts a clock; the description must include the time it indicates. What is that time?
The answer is 6:04
